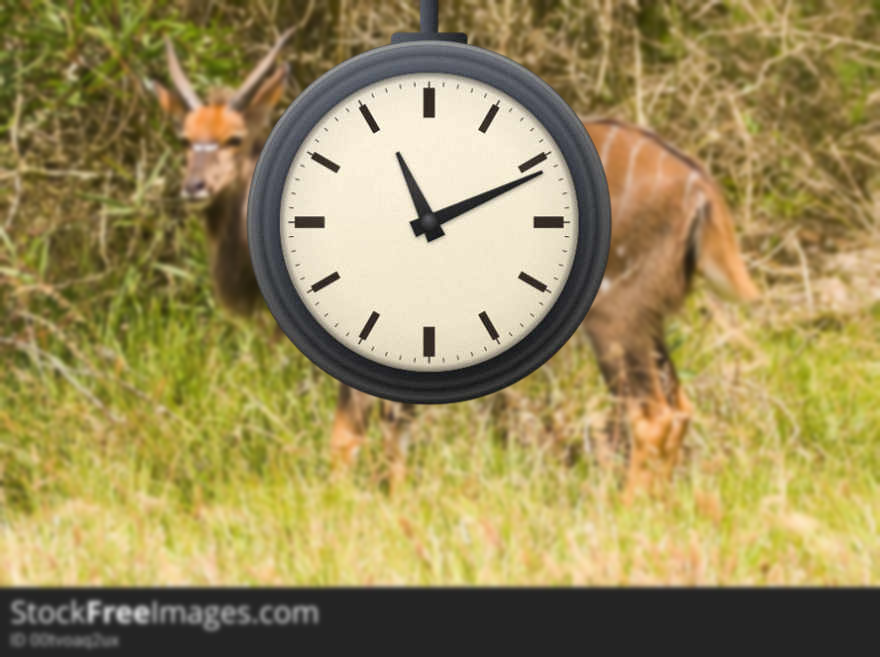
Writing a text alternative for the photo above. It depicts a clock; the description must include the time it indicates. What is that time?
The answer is 11:11
